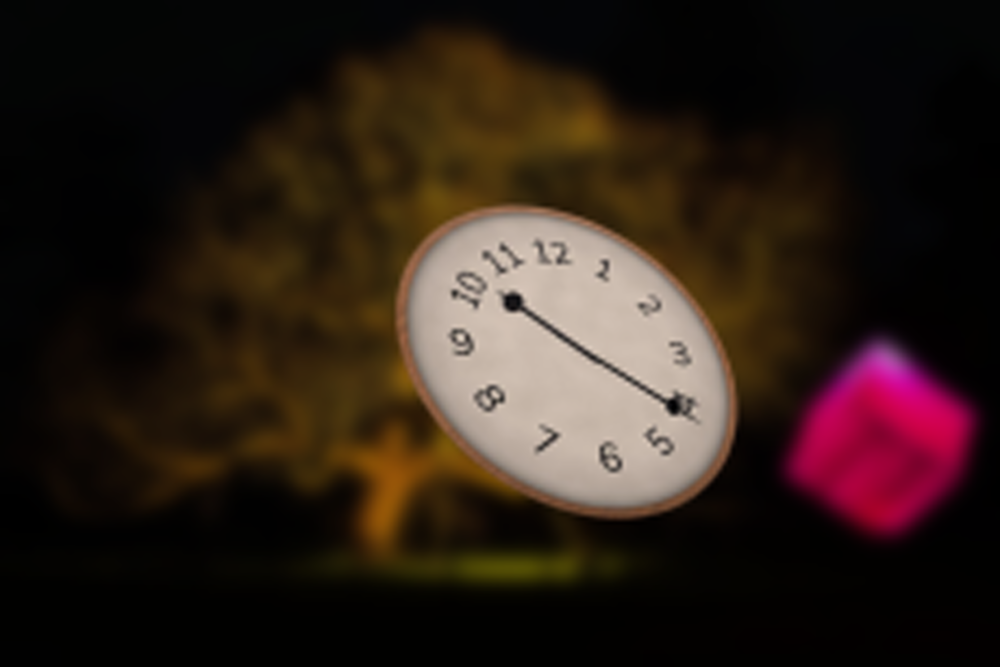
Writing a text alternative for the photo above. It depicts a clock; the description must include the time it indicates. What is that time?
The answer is 10:21
